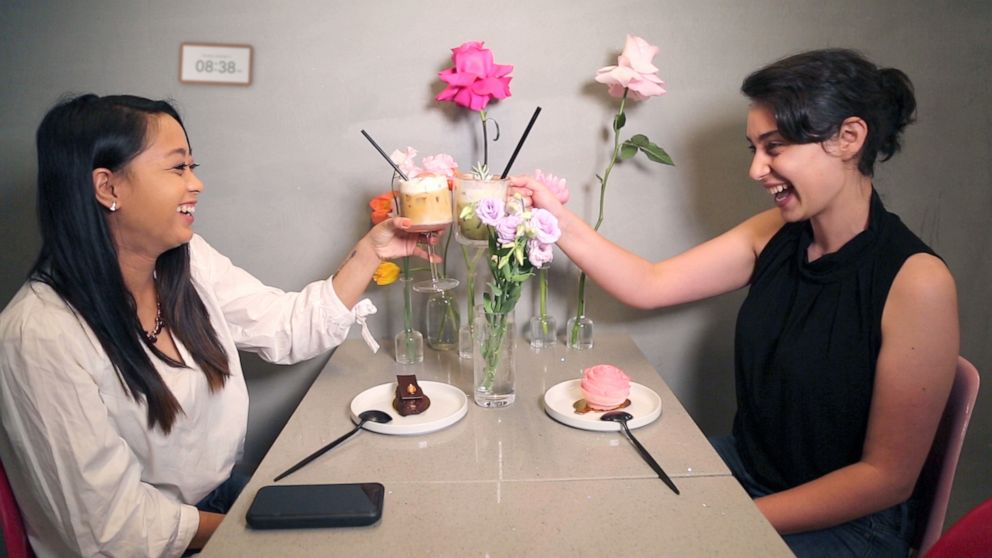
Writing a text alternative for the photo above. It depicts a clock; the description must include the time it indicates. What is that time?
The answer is 8:38
